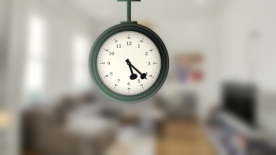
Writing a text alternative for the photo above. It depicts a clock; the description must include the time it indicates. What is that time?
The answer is 5:22
